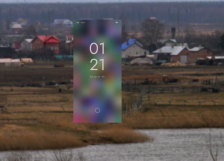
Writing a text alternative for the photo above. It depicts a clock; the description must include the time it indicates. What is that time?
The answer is 1:21
